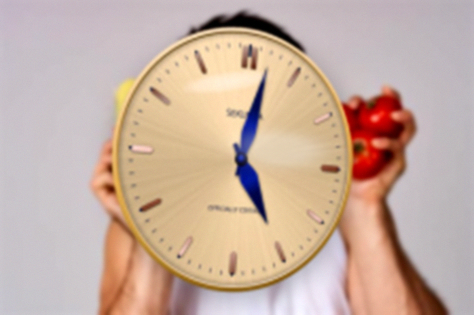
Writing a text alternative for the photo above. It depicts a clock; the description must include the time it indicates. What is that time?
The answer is 5:02
